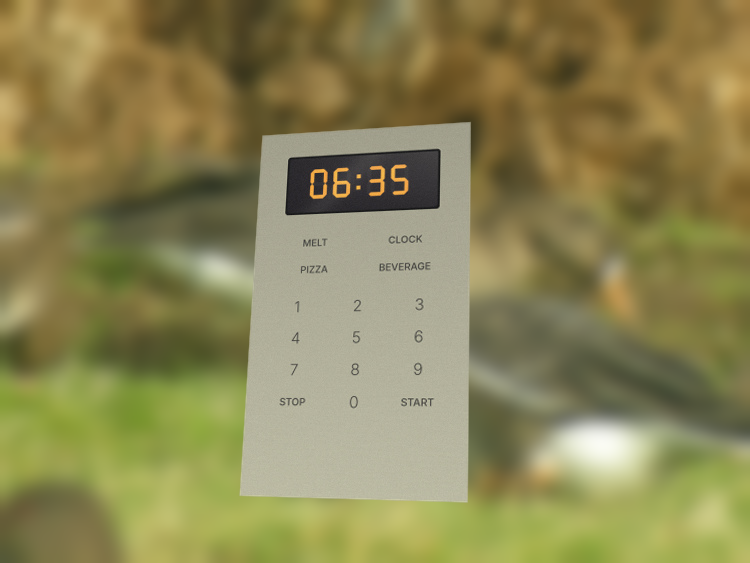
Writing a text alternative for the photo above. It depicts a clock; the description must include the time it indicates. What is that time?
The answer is 6:35
